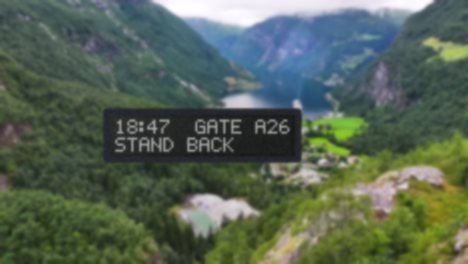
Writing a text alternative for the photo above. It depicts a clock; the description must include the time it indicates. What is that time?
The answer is 18:47
